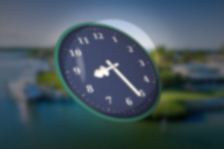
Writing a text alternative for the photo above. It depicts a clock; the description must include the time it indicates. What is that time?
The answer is 8:26
